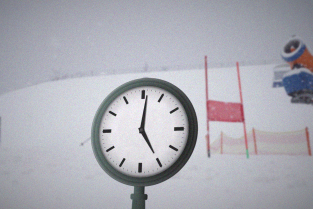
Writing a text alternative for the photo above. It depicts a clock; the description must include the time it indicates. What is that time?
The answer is 5:01
